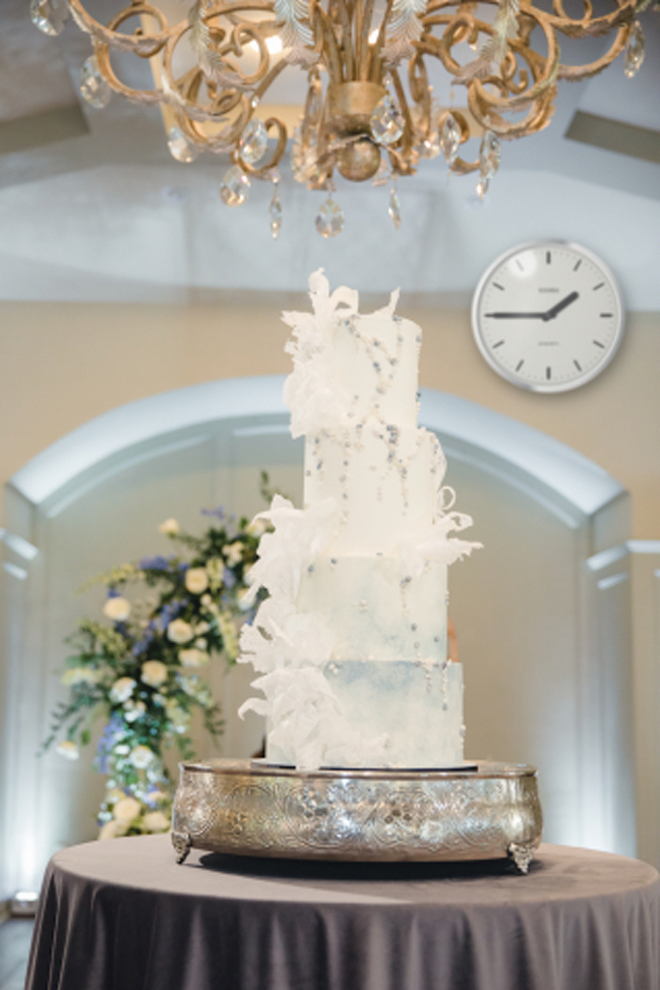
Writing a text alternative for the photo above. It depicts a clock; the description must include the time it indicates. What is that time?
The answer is 1:45
